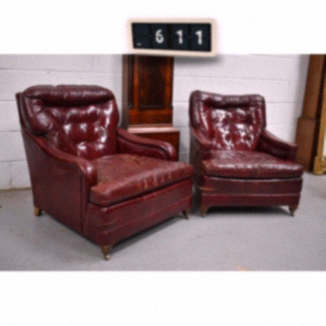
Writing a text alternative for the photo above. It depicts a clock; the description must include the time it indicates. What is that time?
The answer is 6:11
